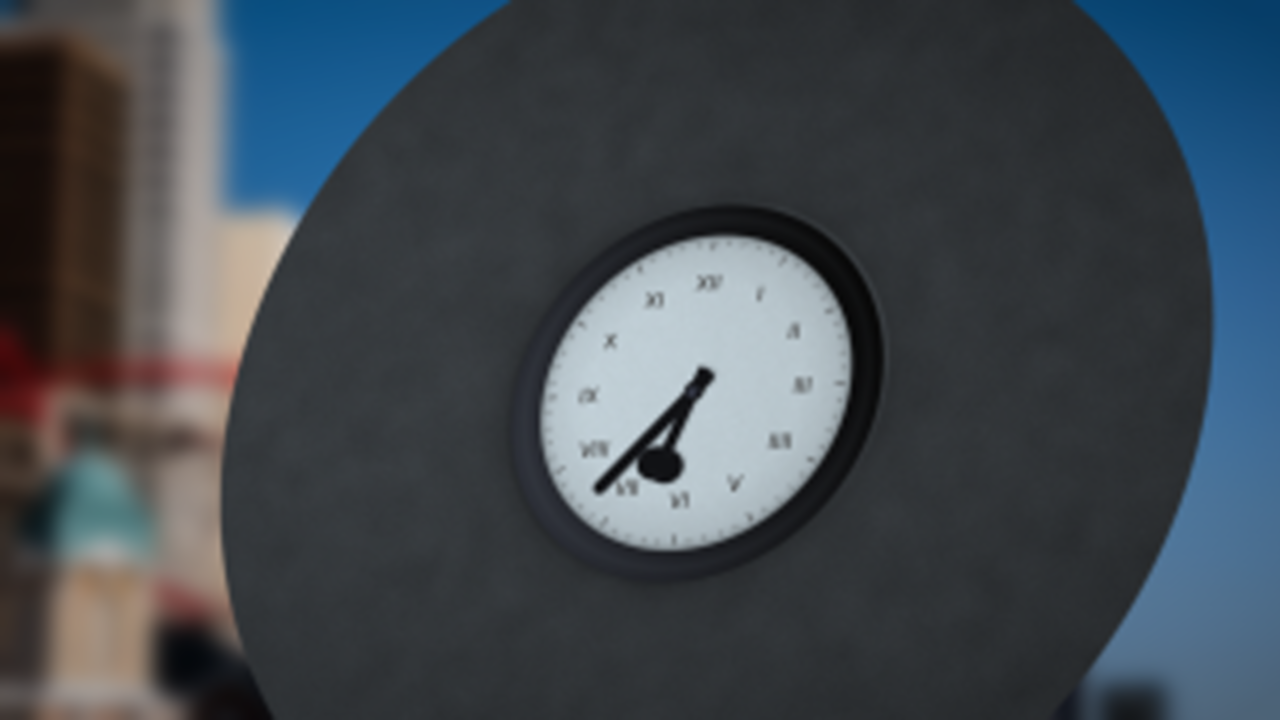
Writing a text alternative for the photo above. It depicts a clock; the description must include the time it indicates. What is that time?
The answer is 6:37
